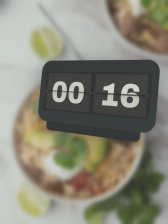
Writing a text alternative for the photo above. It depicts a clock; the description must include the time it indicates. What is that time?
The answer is 0:16
